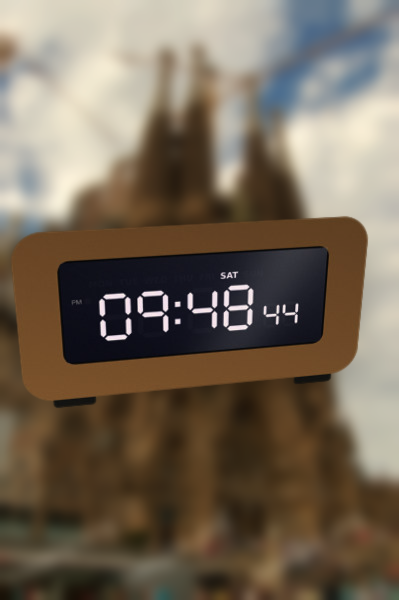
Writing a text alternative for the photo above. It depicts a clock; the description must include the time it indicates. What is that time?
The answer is 9:48:44
